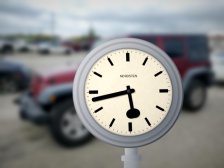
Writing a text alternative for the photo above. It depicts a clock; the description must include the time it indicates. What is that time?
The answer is 5:43
